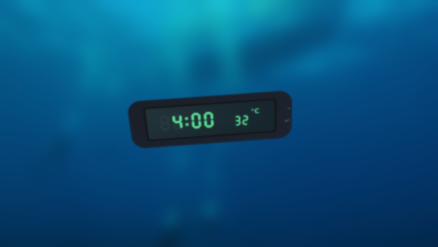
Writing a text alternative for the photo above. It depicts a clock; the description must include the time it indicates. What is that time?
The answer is 4:00
